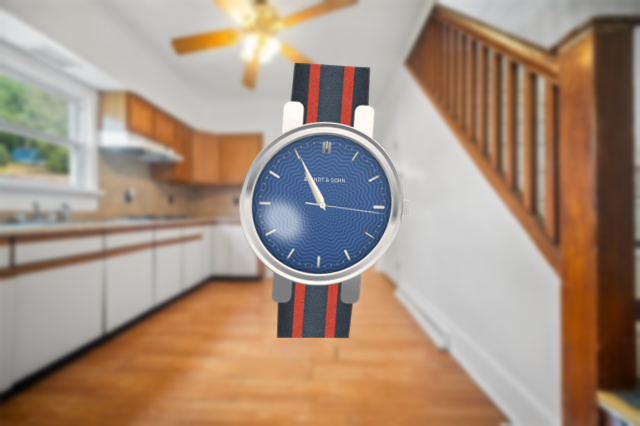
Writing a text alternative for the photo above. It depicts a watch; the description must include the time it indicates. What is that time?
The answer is 10:55:16
